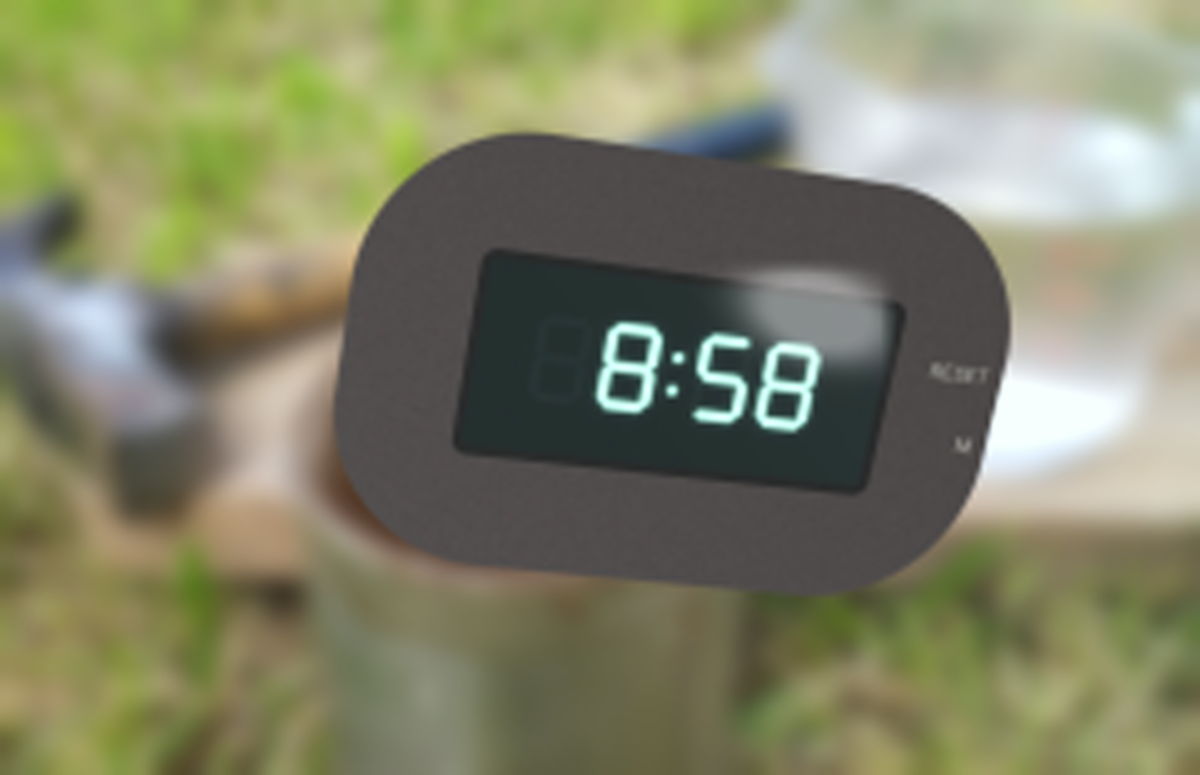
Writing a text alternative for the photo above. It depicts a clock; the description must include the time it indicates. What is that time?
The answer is 8:58
